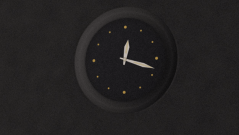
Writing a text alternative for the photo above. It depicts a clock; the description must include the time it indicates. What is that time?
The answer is 12:18
